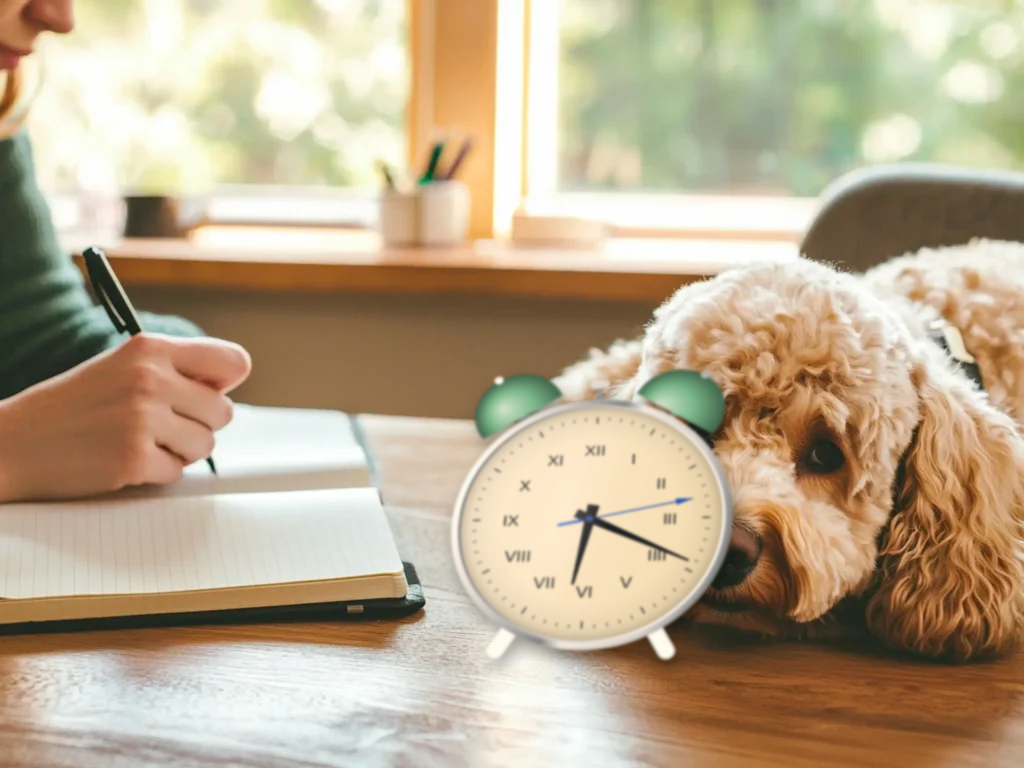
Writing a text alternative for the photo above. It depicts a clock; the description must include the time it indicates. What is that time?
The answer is 6:19:13
